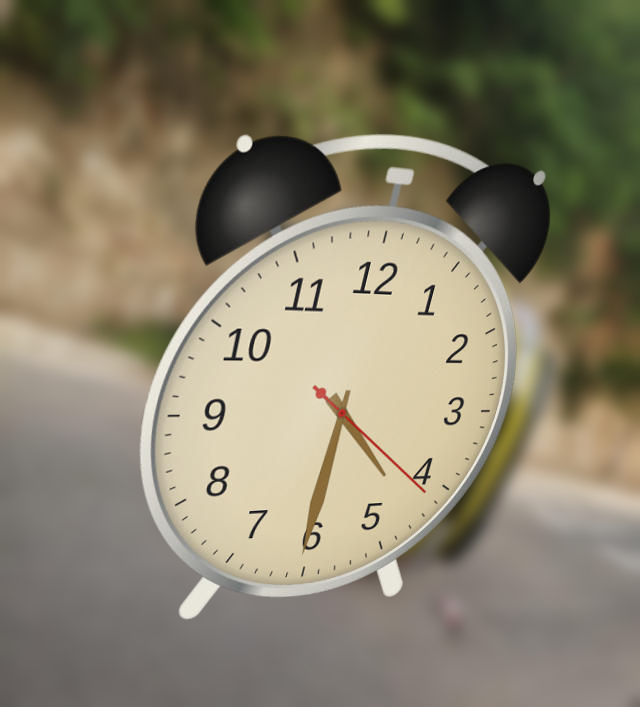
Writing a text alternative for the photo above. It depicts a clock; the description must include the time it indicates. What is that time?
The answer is 4:30:21
